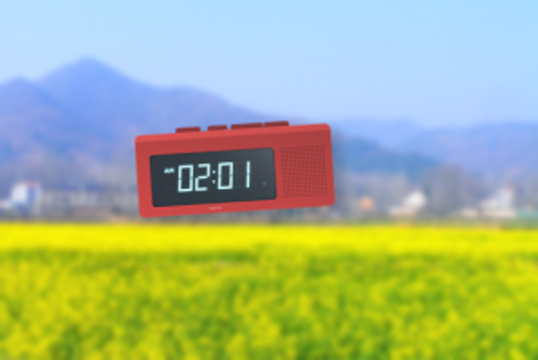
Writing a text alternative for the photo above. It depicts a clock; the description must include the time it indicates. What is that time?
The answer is 2:01
